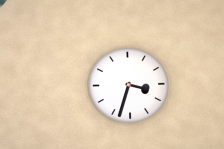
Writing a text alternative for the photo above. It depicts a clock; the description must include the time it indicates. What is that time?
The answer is 3:33
